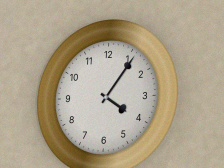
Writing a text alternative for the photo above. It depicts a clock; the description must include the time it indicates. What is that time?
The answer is 4:06
